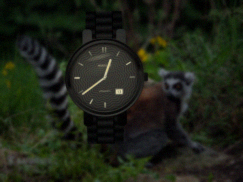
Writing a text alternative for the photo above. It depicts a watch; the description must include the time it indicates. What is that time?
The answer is 12:39
